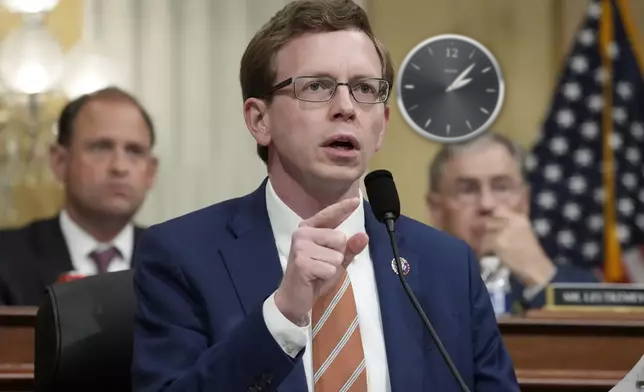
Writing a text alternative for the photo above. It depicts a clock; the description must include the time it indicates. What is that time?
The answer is 2:07
